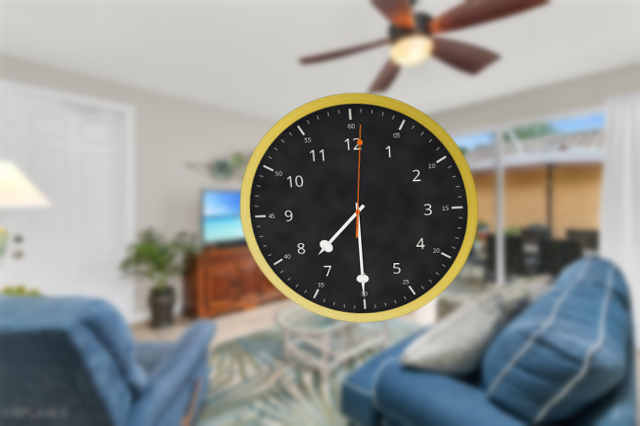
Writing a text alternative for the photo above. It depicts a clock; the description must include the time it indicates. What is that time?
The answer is 7:30:01
